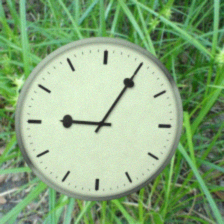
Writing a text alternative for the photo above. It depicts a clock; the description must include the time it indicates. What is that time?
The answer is 9:05
